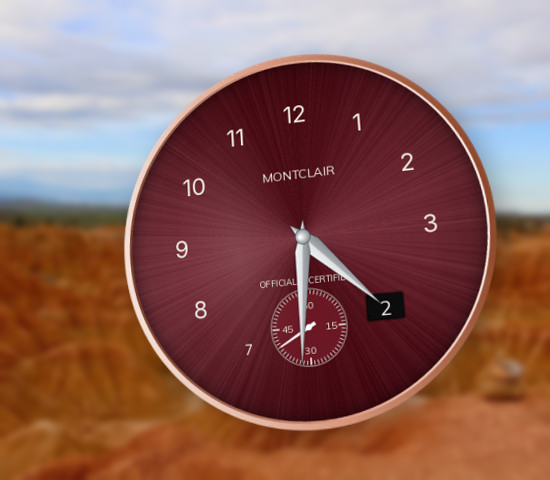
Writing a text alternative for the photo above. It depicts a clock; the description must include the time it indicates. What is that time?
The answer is 4:30:40
